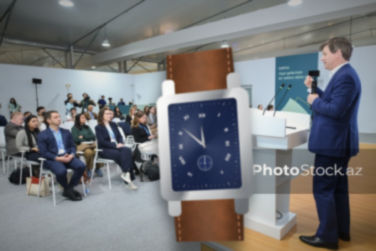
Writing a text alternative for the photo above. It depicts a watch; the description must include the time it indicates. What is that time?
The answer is 11:52
